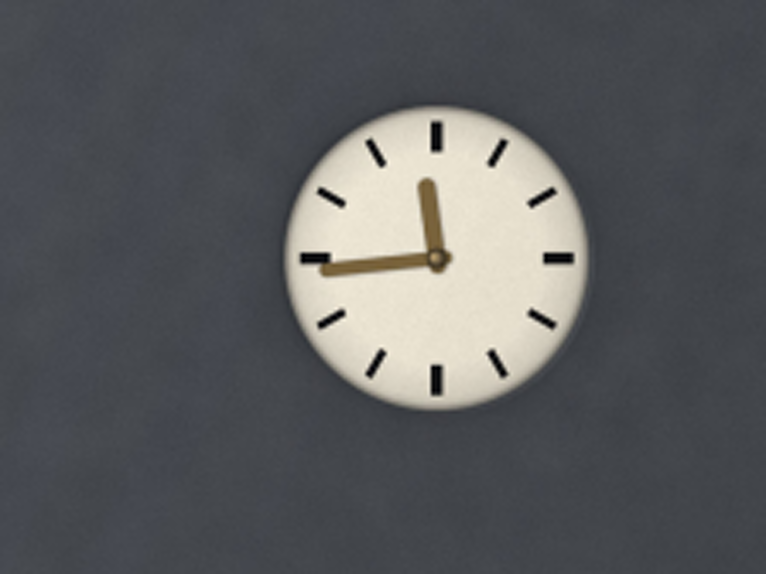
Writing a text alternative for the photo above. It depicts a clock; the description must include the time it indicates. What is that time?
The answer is 11:44
